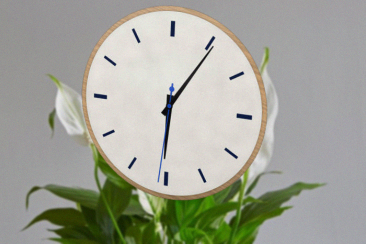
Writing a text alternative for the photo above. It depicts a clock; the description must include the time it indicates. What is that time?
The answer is 6:05:31
